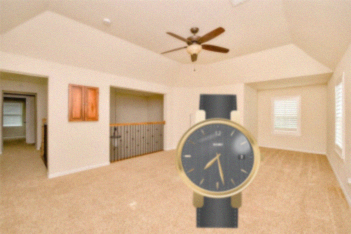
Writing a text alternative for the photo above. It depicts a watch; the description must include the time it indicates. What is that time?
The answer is 7:28
